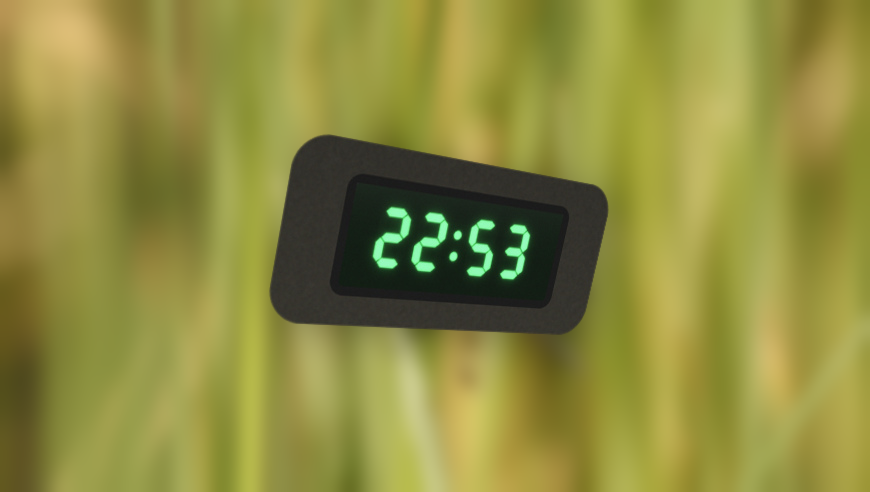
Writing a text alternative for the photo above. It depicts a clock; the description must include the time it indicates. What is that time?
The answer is 22:53
